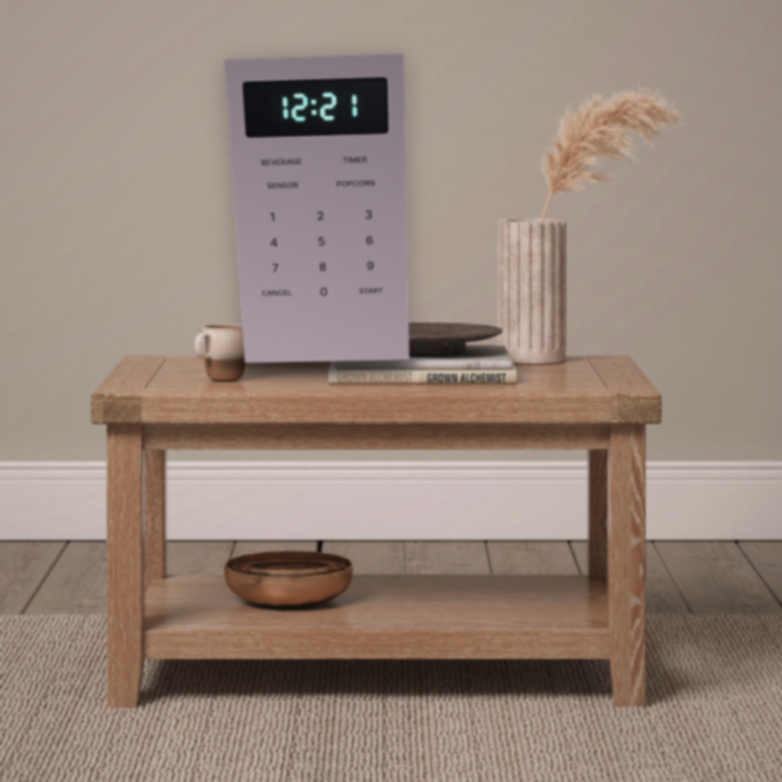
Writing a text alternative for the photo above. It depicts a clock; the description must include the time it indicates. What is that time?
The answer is 12:21
